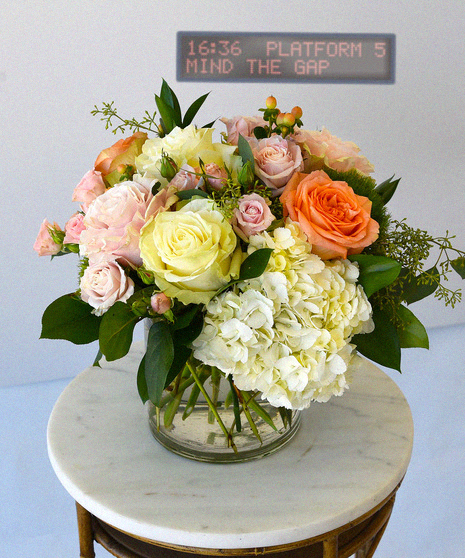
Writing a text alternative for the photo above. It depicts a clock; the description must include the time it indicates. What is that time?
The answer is 16:36
